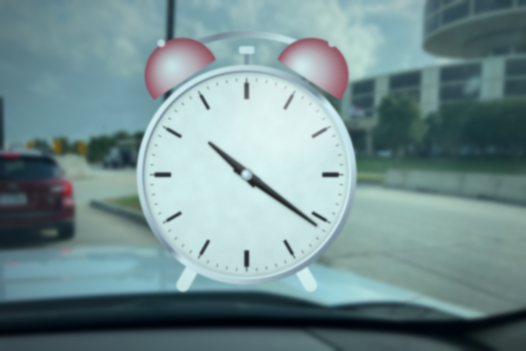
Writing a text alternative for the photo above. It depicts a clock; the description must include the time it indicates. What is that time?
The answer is 10:21
